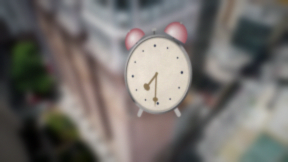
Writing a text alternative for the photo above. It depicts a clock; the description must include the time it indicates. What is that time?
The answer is 7:31
